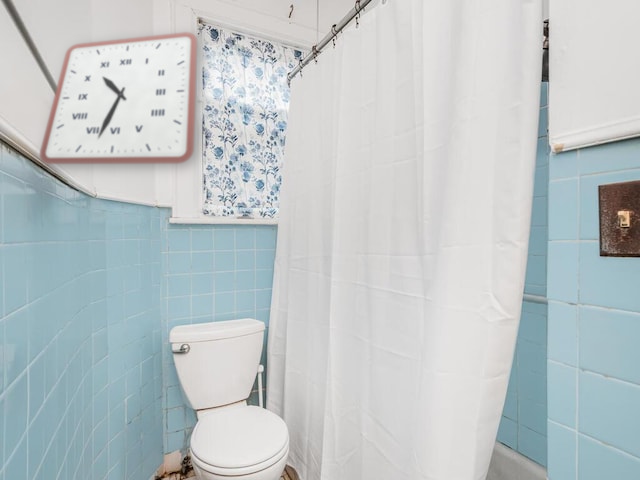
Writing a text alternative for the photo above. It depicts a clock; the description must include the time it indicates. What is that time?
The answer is 10:33
